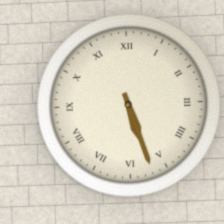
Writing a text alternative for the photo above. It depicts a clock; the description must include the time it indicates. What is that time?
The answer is 5:27
